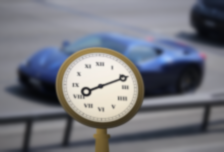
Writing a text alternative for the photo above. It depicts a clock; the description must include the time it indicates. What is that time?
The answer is 8:11
